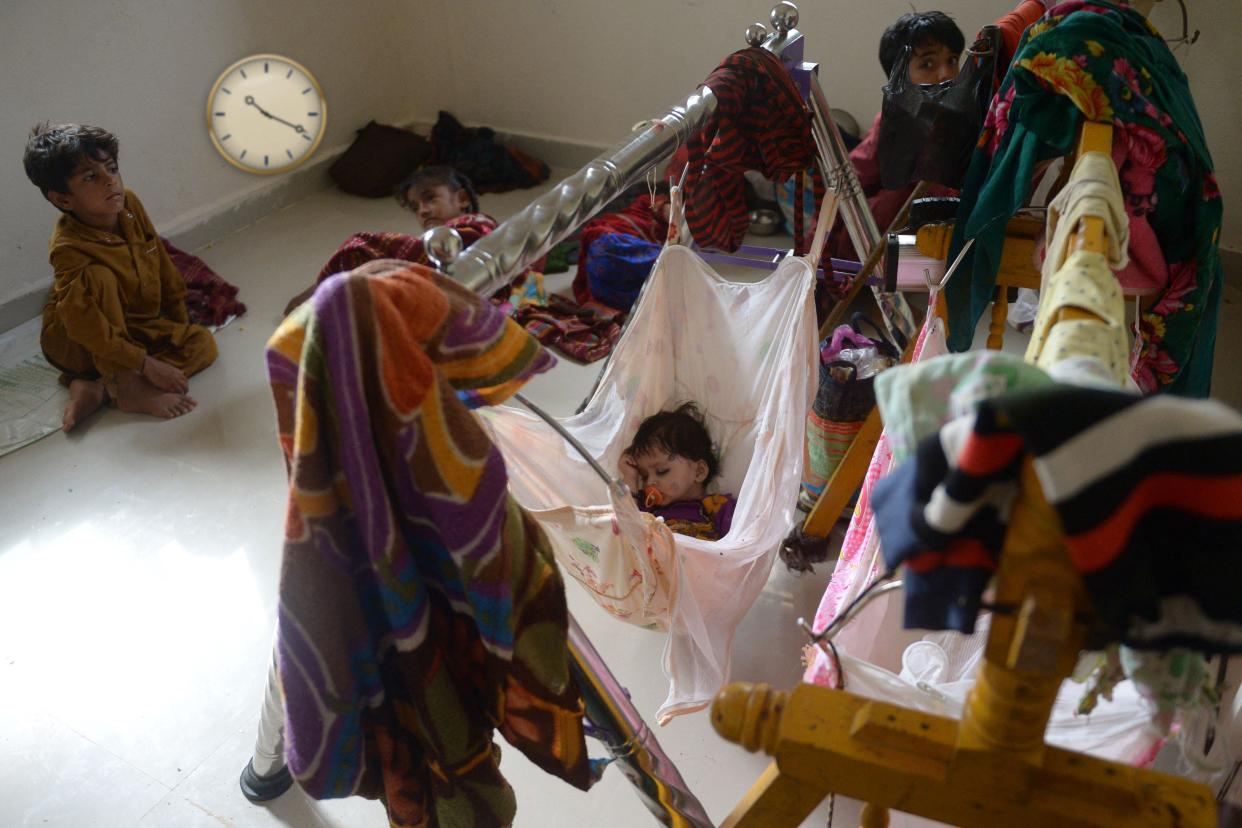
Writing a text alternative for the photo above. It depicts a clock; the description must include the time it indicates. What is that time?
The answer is 10:19
